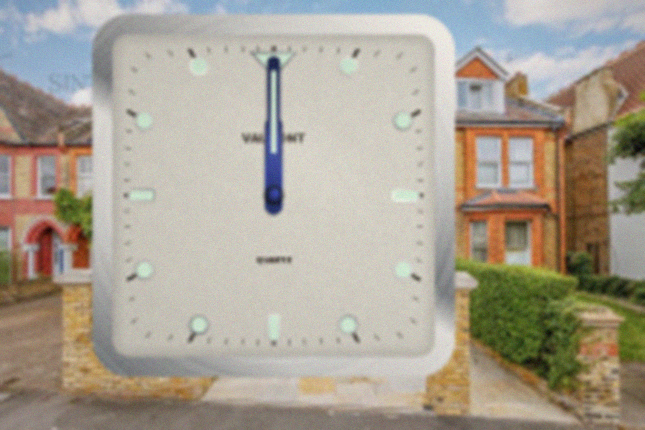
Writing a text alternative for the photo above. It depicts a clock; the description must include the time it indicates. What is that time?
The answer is 12:00
